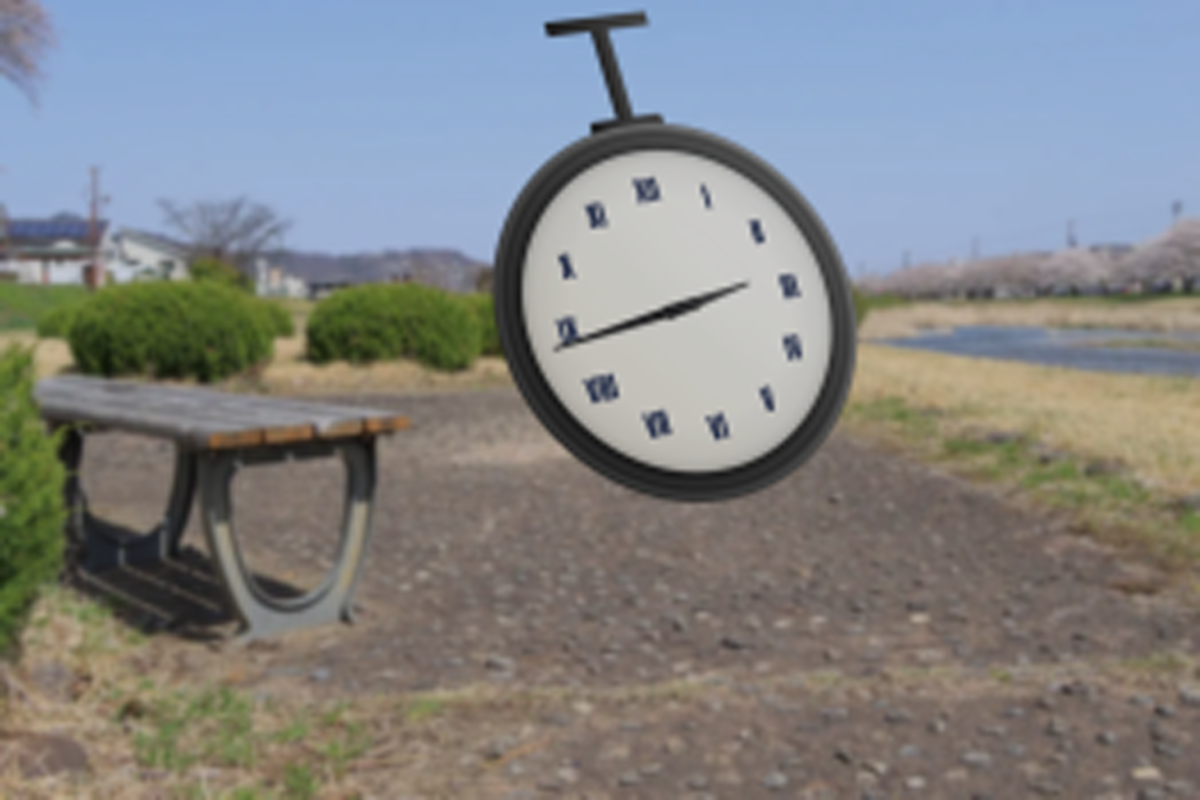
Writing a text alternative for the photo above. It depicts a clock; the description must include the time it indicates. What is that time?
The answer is 2:44
